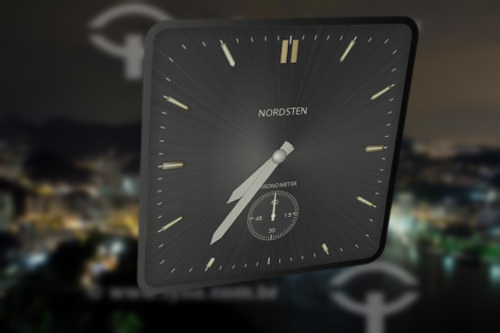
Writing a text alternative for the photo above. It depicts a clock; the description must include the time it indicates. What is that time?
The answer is 7:36
